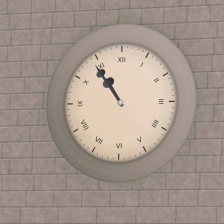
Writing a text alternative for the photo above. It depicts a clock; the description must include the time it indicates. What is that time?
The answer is 10:54
